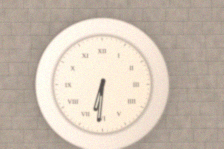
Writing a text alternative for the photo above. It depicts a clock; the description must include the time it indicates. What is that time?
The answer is 6:31
